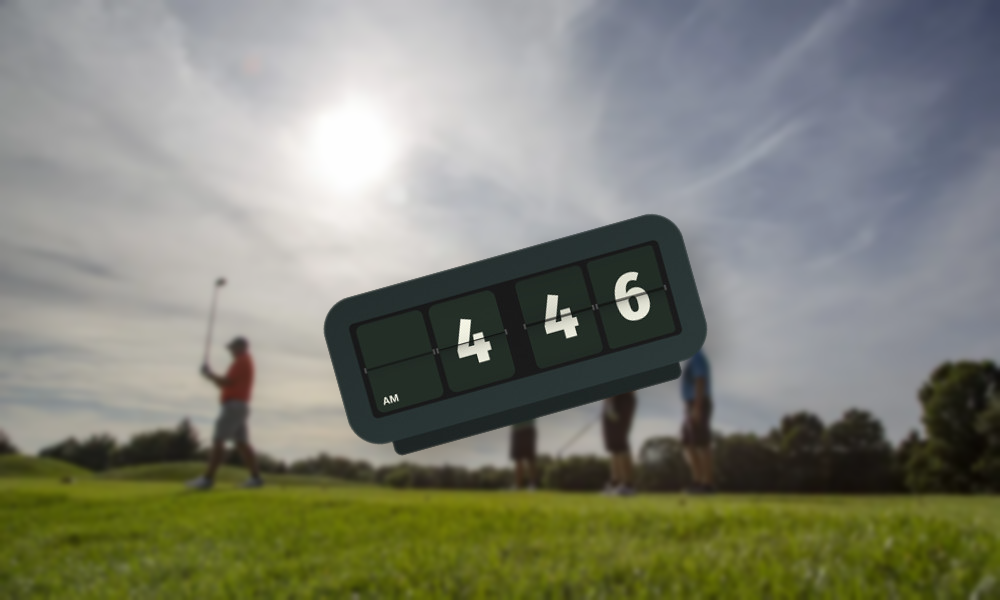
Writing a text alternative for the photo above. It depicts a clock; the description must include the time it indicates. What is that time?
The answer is 4:46
